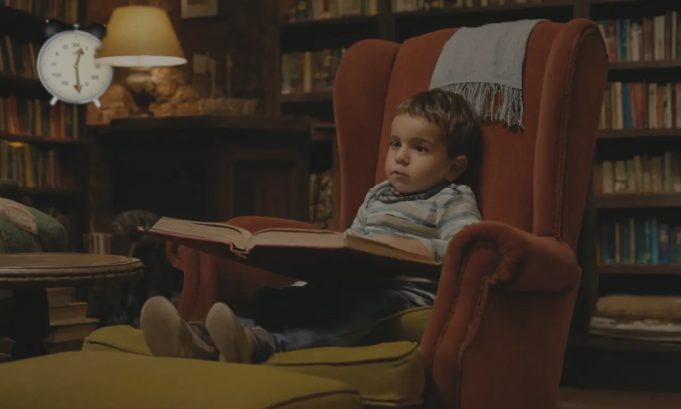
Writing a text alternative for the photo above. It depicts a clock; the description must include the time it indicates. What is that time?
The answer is 12:29
